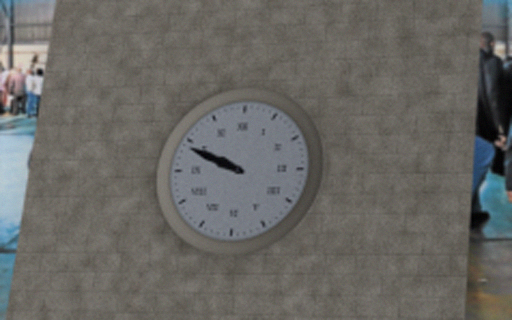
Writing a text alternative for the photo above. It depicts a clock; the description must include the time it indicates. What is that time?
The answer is 9:49
